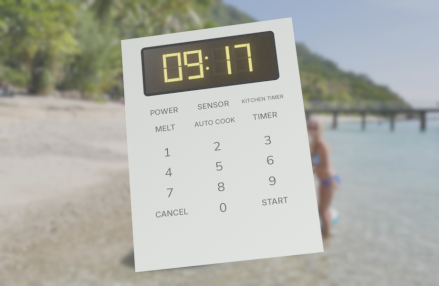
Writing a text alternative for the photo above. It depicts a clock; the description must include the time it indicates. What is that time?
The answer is 9:17
